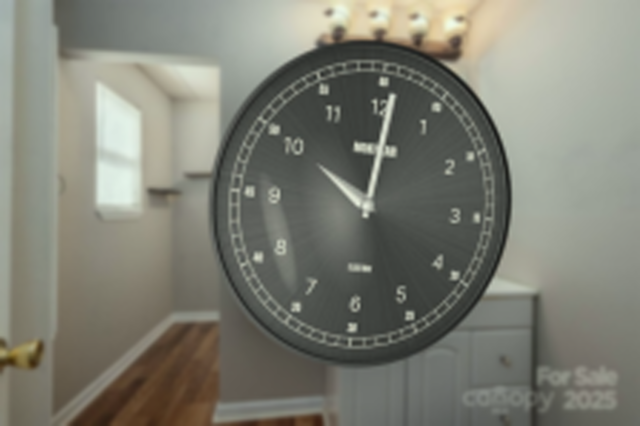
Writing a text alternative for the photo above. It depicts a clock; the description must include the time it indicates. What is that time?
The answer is 10:01
